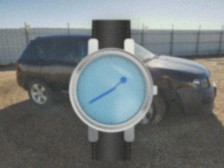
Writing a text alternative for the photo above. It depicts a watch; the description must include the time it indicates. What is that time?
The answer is 1:40
